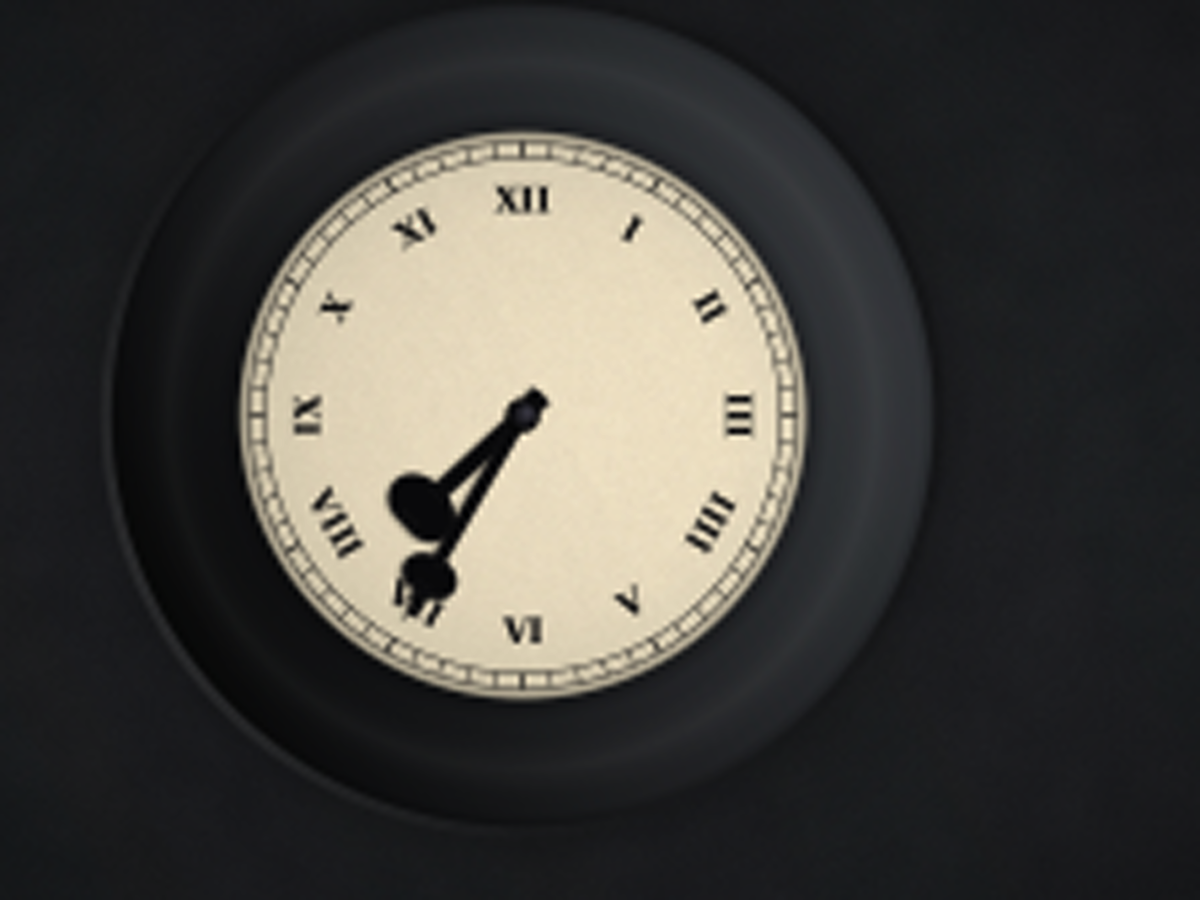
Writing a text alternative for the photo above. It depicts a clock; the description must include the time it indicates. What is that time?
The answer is 7:35
